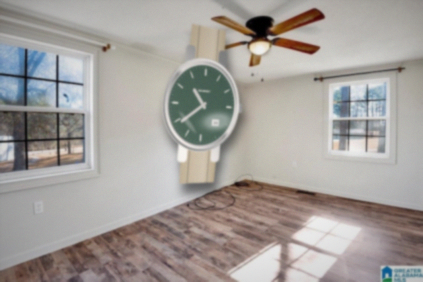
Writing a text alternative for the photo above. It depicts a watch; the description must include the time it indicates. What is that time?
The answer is 10:39
